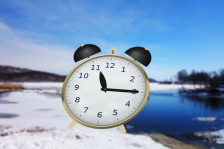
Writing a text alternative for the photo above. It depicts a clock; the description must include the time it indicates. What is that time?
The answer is 11:15
